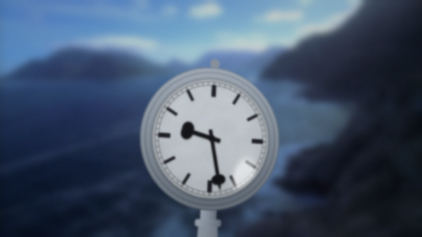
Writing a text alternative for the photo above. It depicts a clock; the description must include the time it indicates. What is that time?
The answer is 9:28
